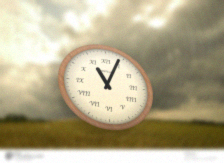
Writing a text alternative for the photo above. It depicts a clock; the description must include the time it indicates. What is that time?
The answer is 11:04
